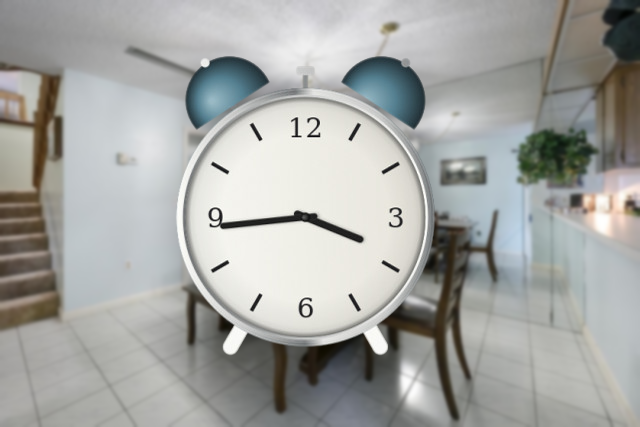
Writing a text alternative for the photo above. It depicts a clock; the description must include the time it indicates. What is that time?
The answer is 3:44
